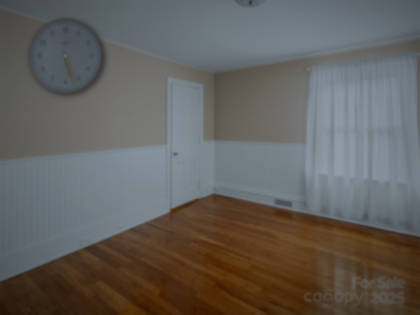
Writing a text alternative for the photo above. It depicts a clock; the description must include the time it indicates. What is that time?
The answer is 5:27
